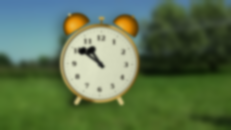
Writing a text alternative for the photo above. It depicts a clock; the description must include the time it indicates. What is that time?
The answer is 10:51
